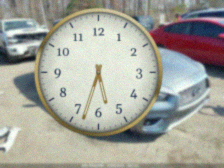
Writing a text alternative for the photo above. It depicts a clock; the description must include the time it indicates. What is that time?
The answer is 5:33
